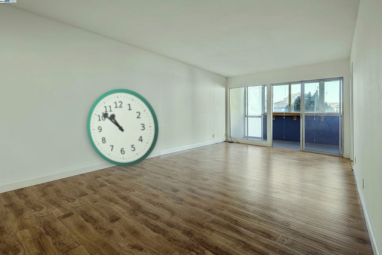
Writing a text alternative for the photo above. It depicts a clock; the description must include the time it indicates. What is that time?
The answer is 10:52
